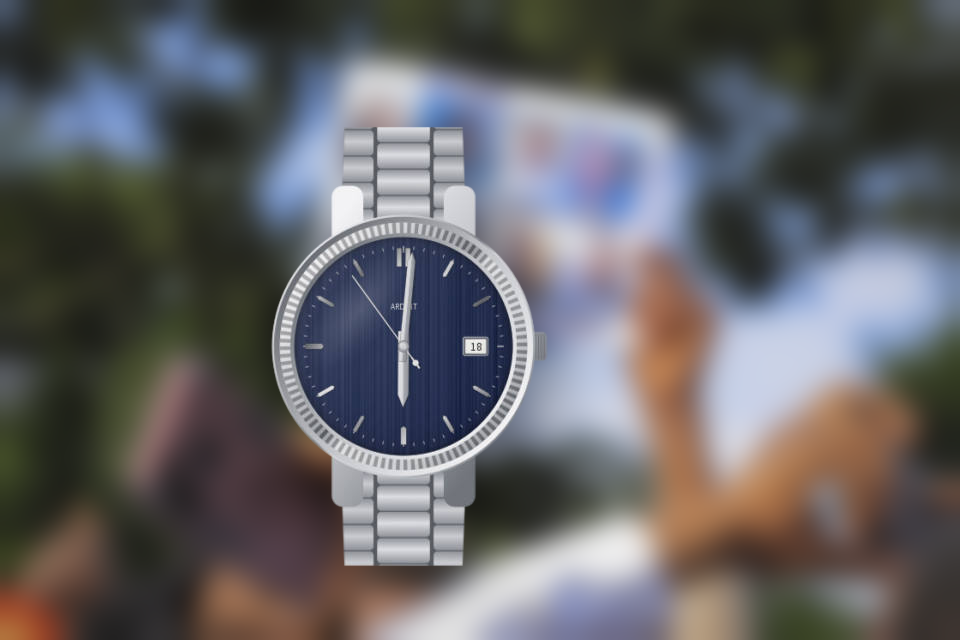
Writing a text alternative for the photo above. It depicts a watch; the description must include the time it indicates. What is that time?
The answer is 6:00:54
